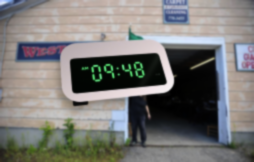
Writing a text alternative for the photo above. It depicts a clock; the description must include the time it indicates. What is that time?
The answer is 9:48
